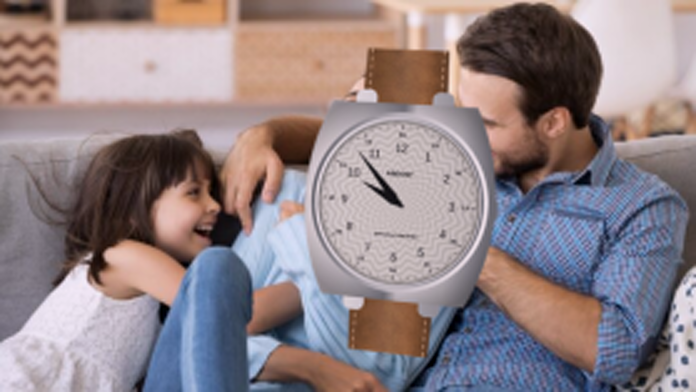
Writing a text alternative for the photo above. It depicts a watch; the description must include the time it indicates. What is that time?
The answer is 9:53
